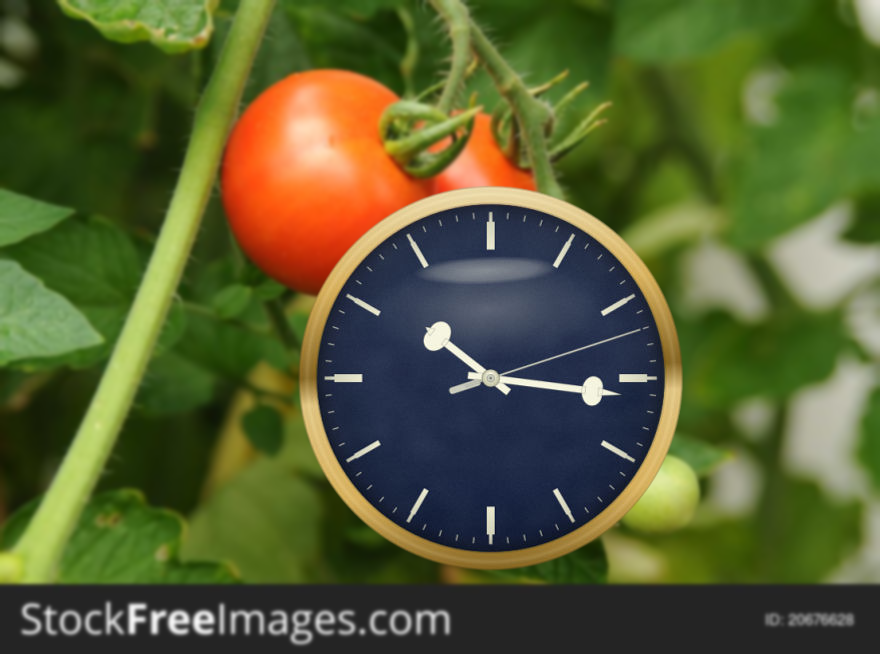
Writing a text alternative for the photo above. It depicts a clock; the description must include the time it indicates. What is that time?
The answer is 10:16:12
